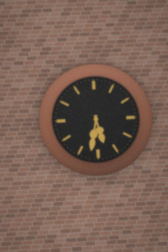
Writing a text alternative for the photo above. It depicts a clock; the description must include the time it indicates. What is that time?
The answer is 5:32
